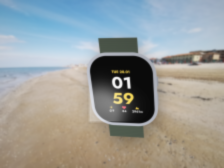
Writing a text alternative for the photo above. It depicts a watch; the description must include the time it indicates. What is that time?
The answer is 1:59
